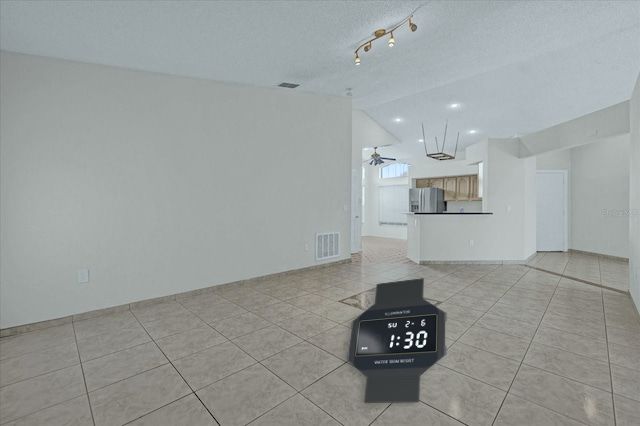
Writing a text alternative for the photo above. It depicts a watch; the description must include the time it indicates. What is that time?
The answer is 1:30
